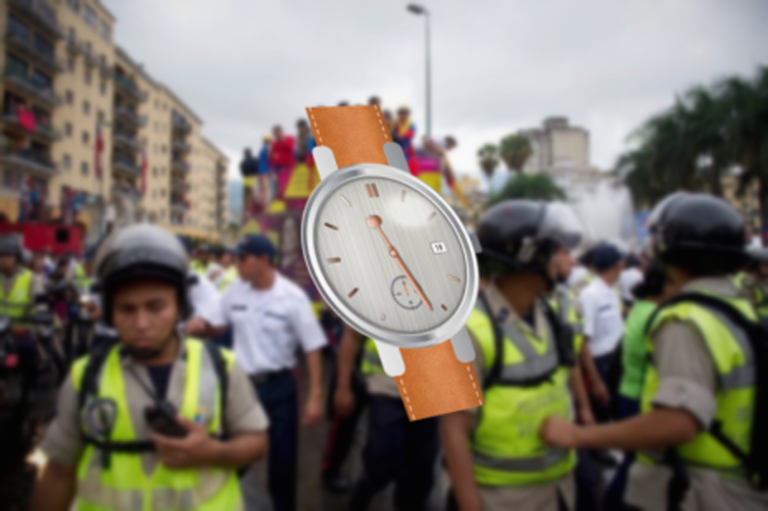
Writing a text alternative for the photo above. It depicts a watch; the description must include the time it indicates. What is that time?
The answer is 11:27
